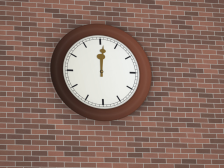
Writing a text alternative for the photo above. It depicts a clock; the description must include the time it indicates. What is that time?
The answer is 12:01
